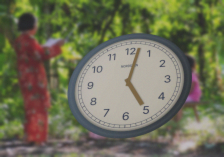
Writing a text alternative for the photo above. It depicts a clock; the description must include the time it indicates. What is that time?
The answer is 5:02
